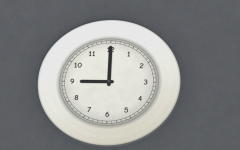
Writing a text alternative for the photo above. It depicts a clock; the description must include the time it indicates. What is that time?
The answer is 9:00
